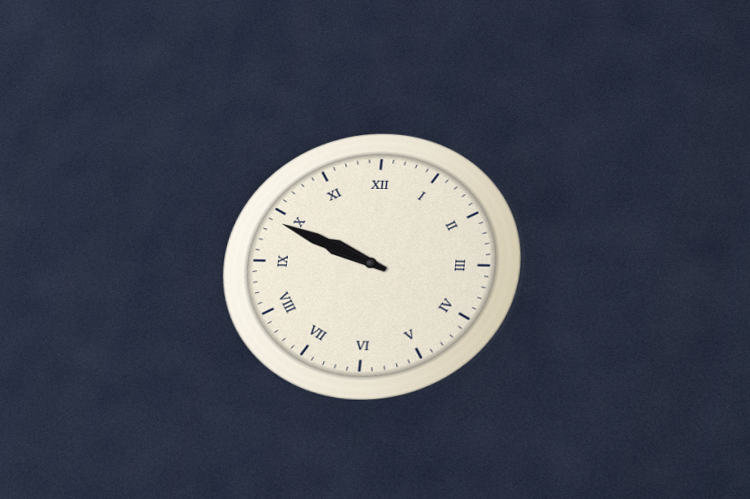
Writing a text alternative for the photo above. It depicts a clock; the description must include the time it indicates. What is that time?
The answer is 9:49
